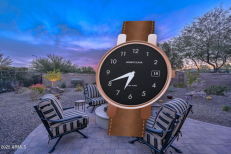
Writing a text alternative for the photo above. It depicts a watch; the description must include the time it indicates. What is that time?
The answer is 6:41
